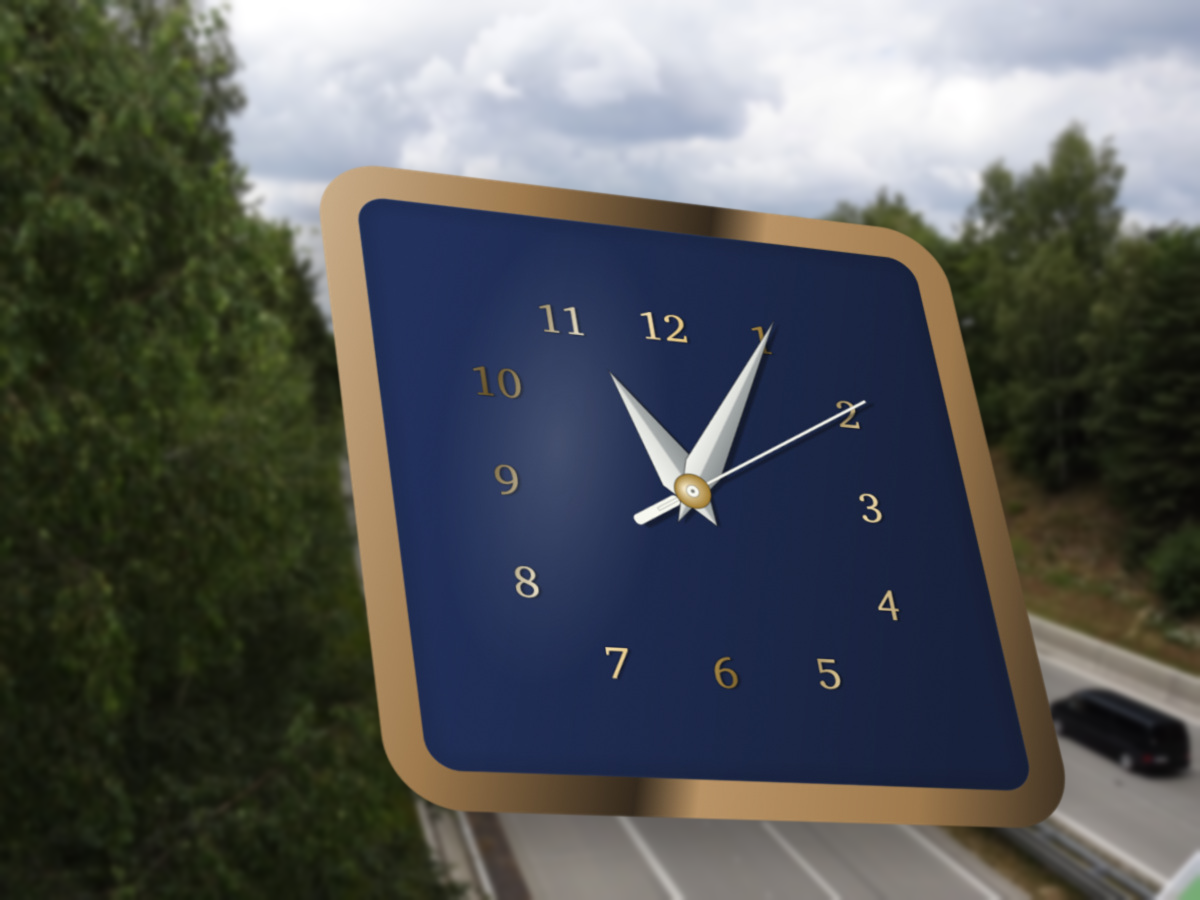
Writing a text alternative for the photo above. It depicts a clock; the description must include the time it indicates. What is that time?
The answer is 11:05:10
